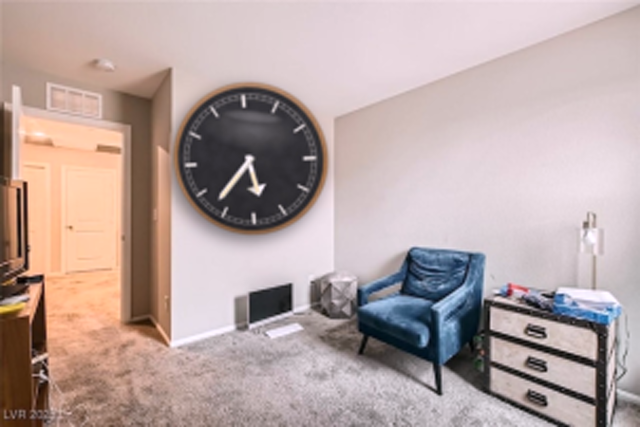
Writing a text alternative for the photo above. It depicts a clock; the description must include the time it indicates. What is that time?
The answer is 5:37
